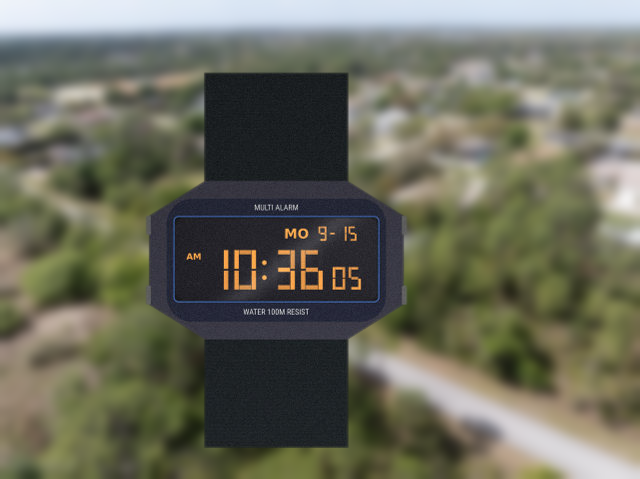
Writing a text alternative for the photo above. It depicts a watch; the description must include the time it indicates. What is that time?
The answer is 10:36:05
